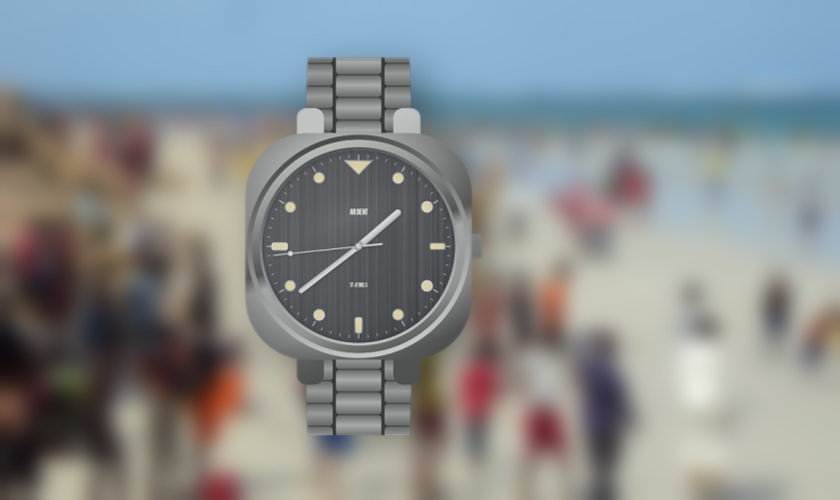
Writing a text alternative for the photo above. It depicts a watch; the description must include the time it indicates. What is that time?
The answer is 1:38:44
